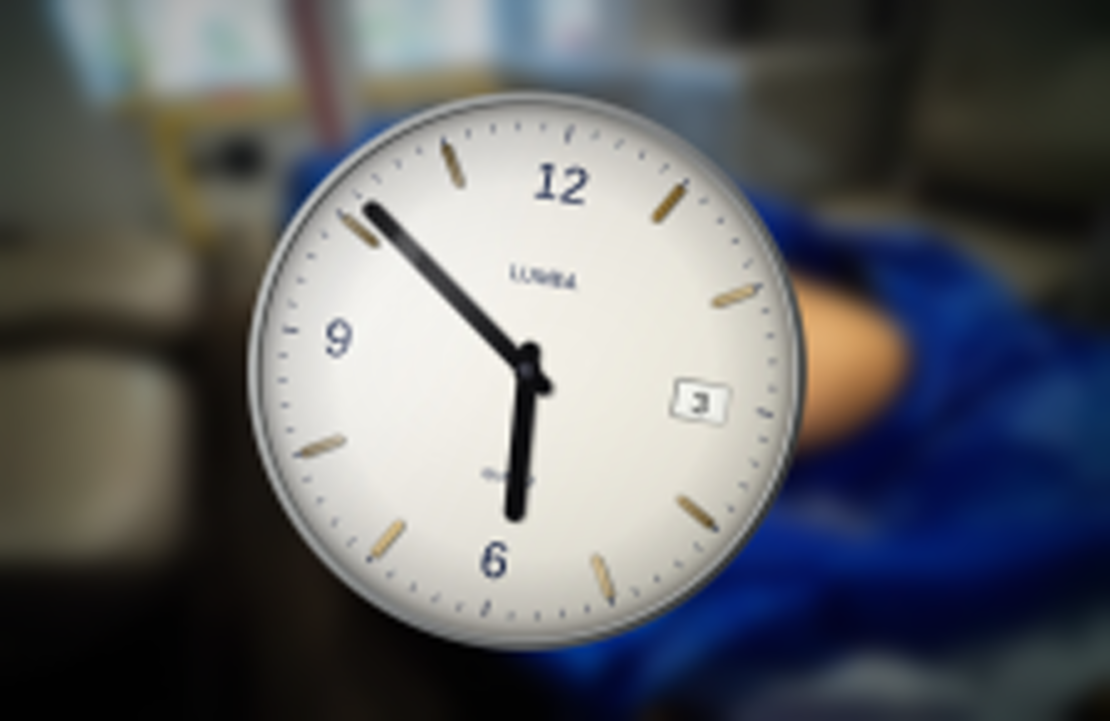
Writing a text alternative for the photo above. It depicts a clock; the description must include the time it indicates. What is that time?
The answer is 5:51
